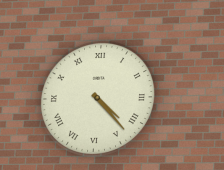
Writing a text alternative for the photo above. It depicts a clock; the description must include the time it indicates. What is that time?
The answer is 4:23
